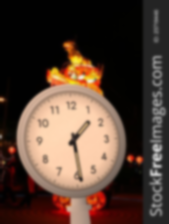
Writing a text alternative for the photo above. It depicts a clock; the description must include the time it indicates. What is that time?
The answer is 1:29
